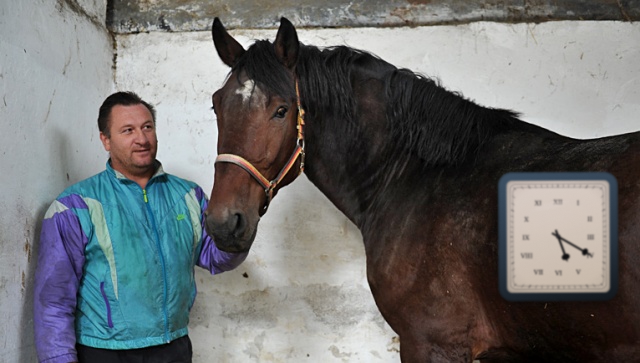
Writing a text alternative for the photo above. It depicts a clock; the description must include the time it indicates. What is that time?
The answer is 5:20
